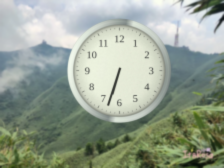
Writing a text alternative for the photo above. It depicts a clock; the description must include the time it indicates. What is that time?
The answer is 6:33
